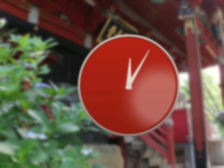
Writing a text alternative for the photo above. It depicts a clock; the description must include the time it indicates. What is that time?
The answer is 12:05
